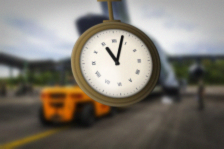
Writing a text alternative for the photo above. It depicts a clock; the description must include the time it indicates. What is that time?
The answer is 11:03
